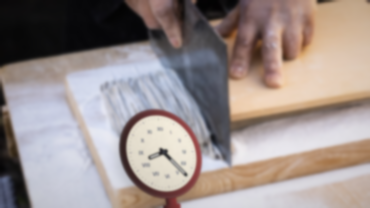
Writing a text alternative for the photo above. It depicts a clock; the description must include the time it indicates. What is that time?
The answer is 8:23
